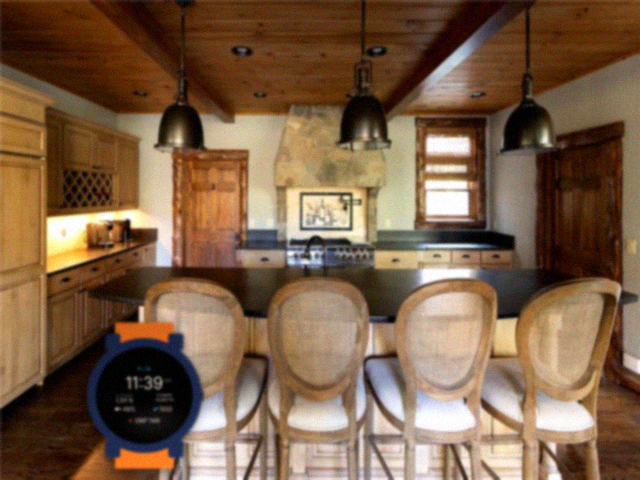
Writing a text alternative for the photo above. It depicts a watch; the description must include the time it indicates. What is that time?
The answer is 11:39
